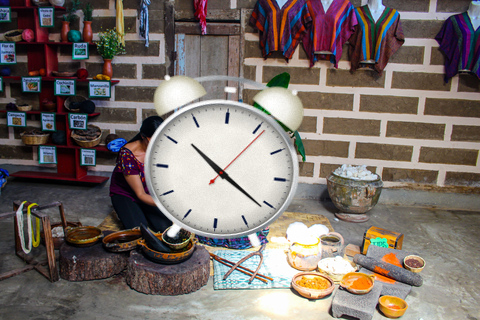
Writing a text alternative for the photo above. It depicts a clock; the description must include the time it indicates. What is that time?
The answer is 10:21:06
